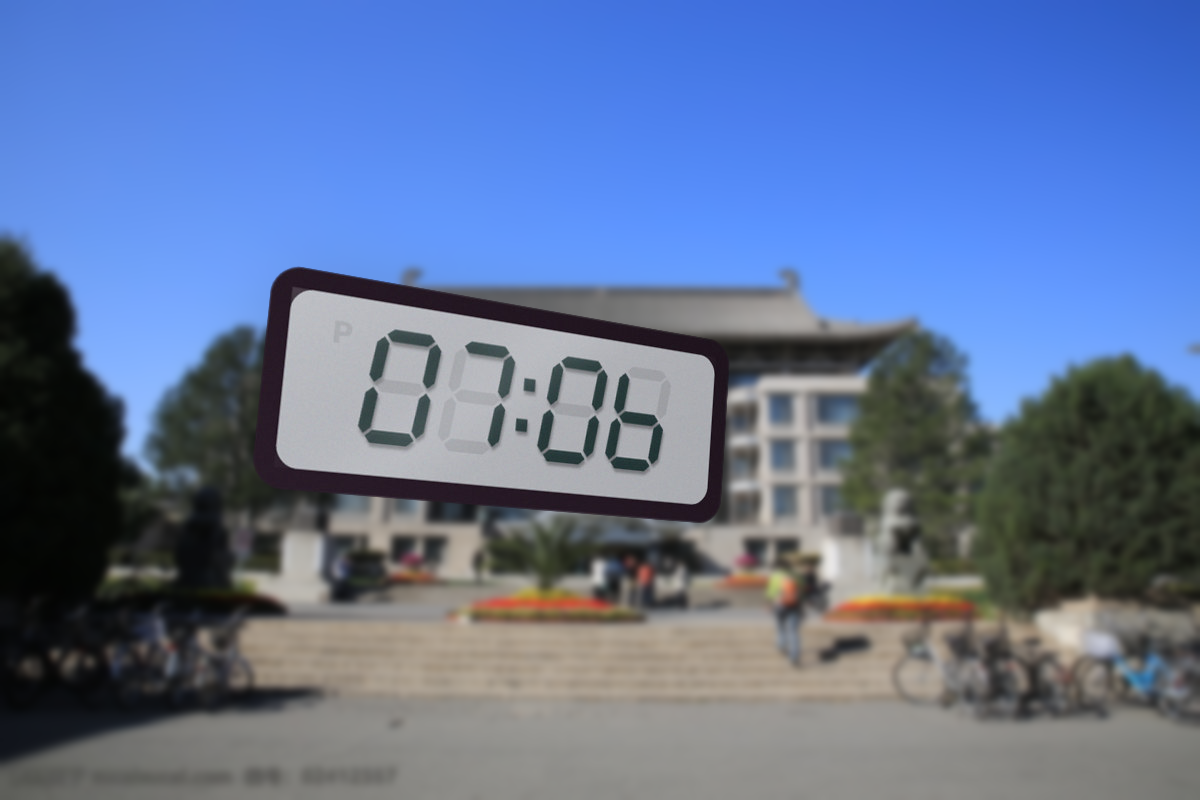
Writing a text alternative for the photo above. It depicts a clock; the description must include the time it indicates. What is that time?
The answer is 7:06
